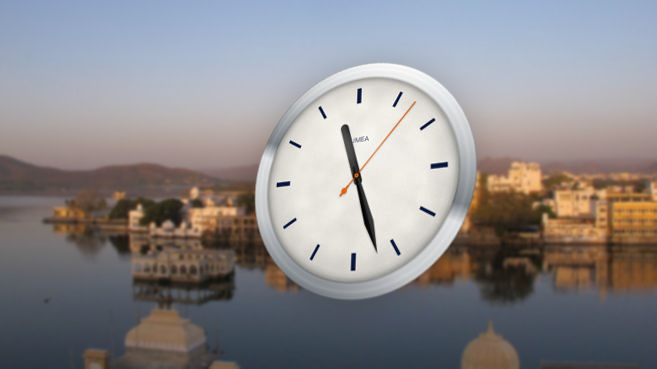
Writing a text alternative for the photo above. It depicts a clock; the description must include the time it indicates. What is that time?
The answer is 11:27:07
